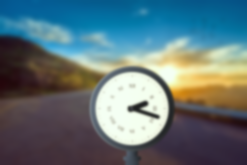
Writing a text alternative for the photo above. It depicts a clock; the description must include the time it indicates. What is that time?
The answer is 2:18
